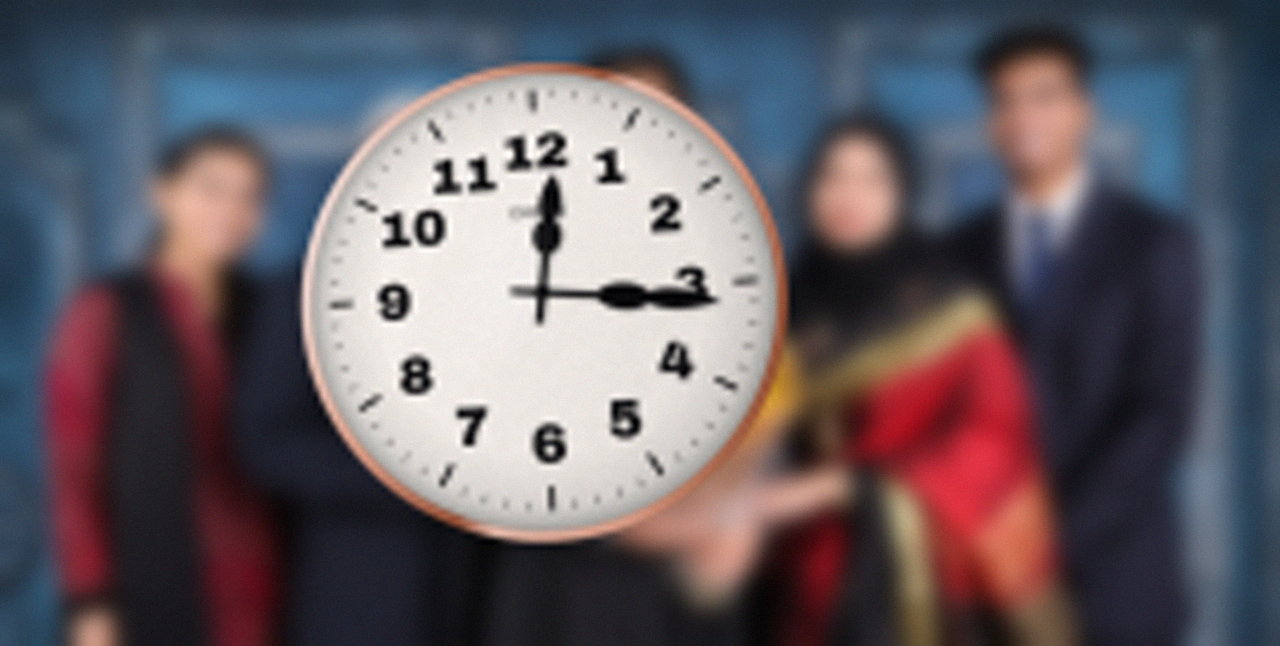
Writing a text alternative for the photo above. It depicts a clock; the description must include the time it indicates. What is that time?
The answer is 12:16
